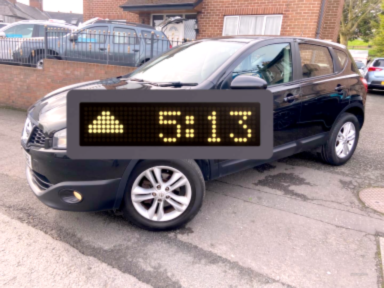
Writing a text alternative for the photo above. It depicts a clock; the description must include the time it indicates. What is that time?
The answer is 5:13
